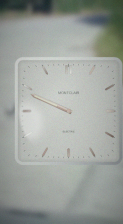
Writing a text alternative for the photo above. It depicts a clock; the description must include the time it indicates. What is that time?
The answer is 9:49
